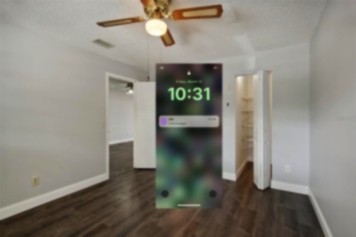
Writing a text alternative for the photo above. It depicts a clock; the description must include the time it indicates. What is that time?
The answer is 10:31
